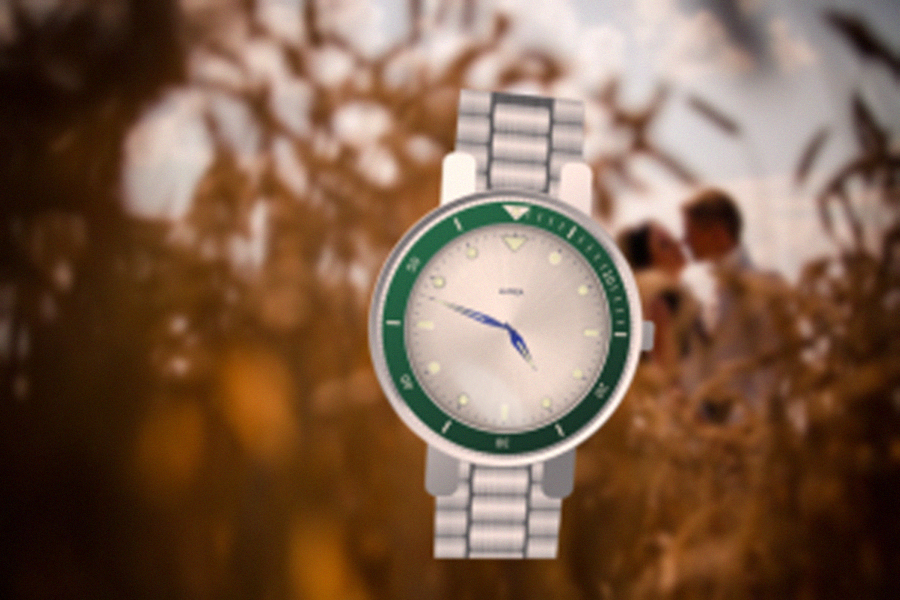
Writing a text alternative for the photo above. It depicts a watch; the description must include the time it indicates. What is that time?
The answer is 4:48
